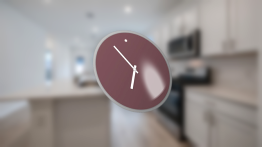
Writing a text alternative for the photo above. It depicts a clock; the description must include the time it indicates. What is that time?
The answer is 6:55
